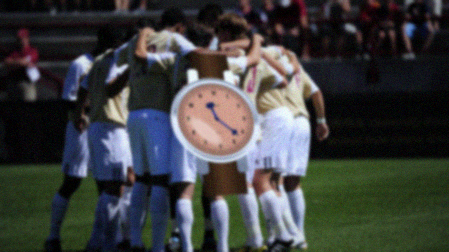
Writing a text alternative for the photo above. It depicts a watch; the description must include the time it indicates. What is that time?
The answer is 11:22
